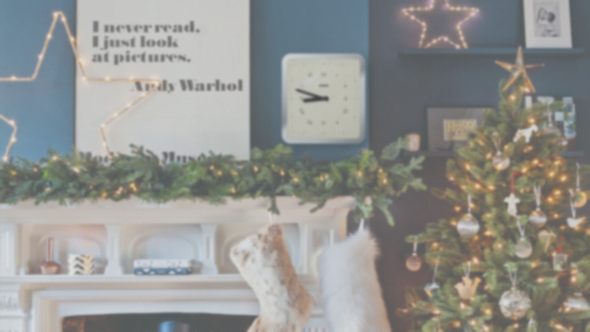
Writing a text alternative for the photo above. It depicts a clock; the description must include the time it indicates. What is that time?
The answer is 8:48
